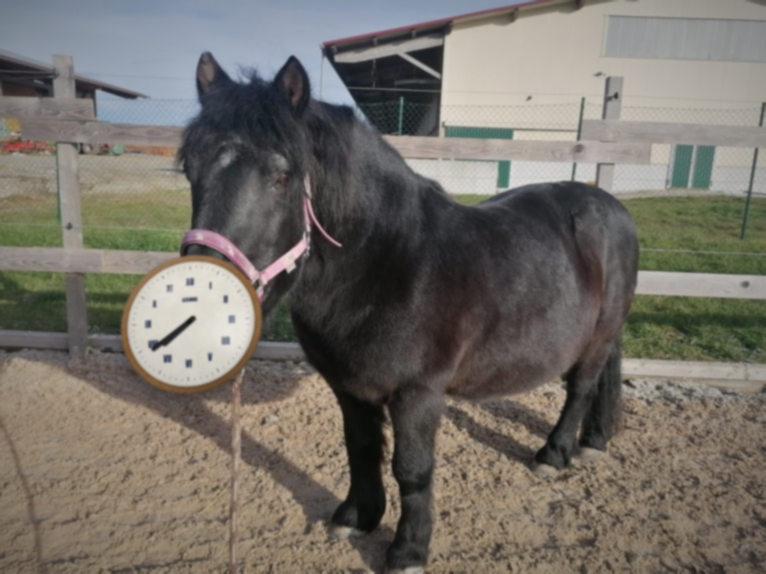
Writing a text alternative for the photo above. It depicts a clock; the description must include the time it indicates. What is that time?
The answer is 7:39
